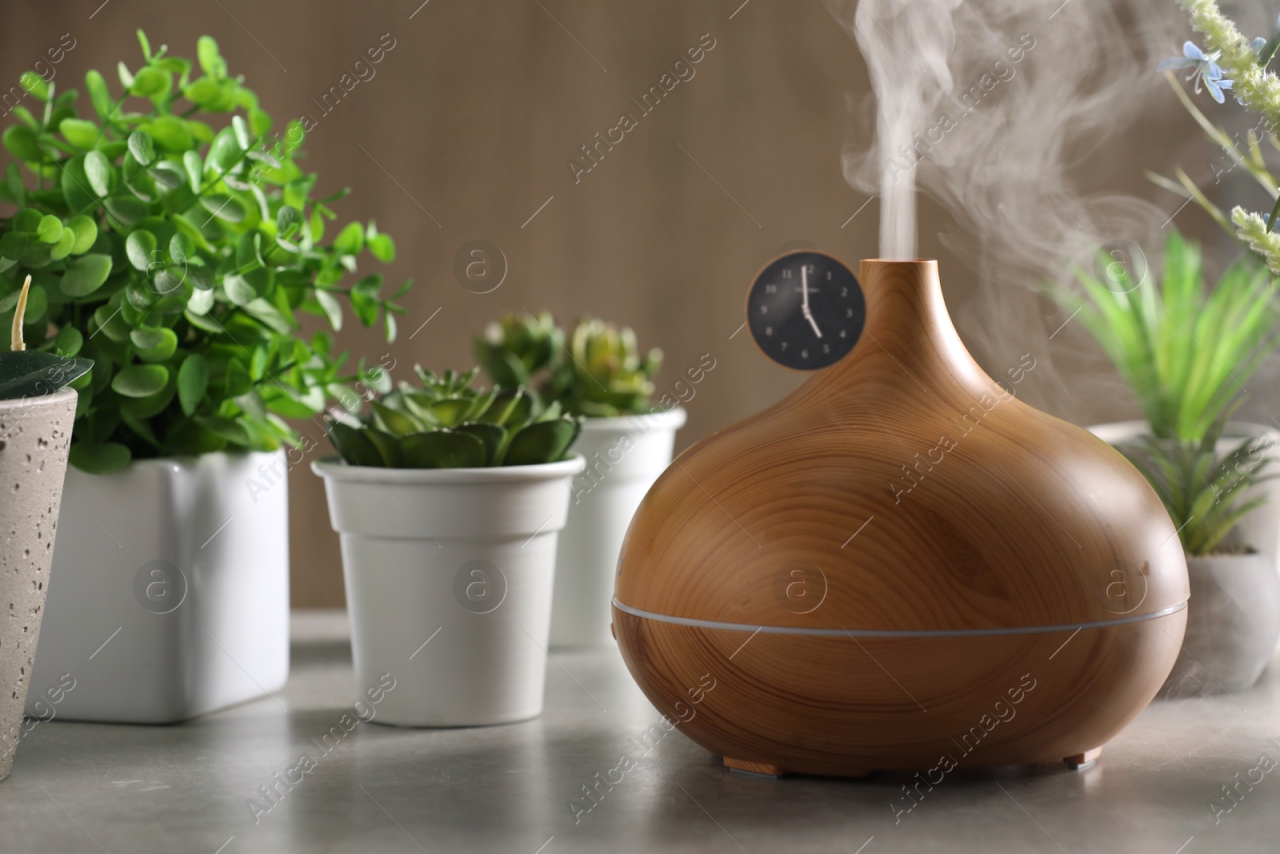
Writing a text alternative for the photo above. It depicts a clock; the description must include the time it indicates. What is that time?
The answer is 4:59
